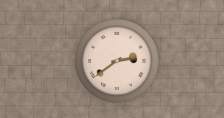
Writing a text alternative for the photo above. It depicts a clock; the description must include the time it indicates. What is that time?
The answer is 2:39
